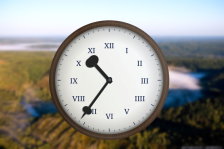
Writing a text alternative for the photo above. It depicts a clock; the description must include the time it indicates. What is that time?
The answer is 10:36
